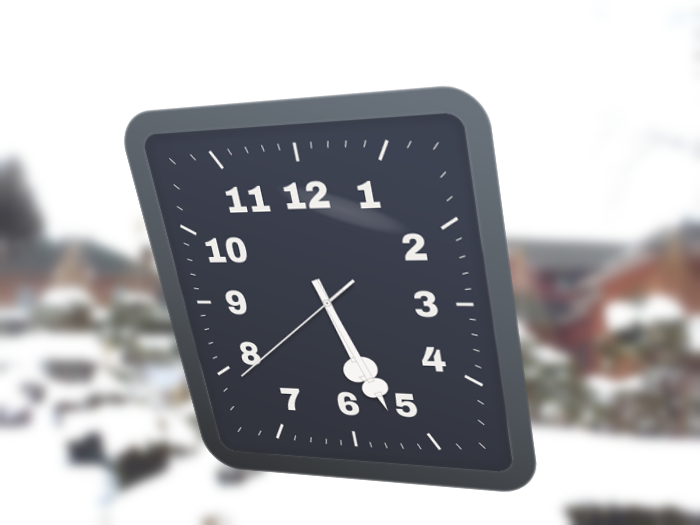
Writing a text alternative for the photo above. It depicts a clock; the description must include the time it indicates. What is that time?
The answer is 5:26:39
